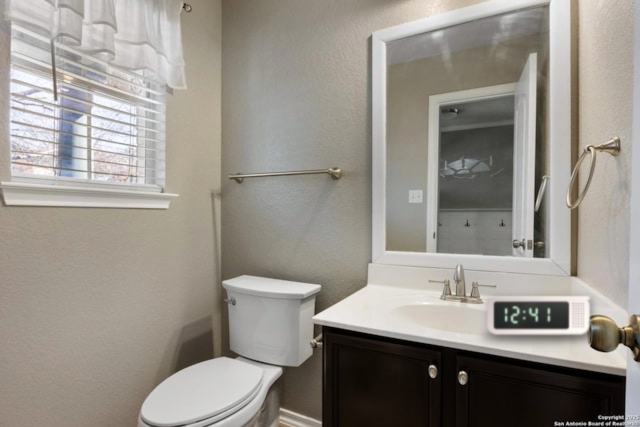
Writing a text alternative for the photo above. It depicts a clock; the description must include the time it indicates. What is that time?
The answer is 12:41
